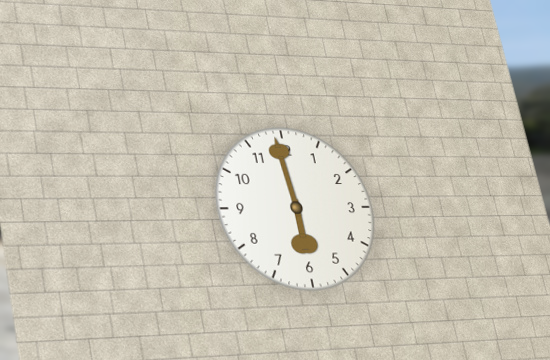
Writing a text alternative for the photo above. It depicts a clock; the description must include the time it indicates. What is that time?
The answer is 5:59
